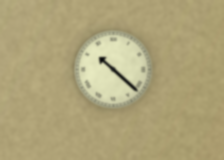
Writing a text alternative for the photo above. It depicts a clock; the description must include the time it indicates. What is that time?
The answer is 10:22
